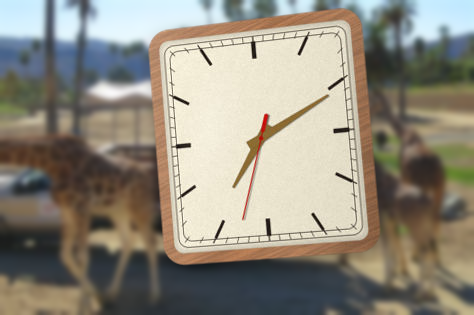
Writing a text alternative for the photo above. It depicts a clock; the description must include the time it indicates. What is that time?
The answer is 7:10:33
